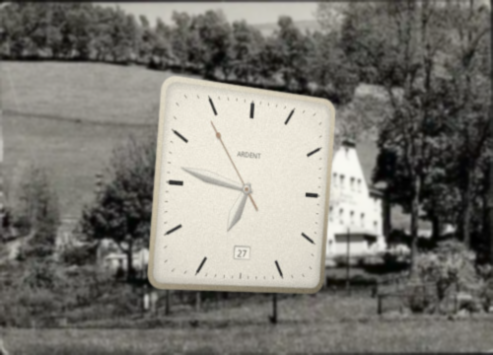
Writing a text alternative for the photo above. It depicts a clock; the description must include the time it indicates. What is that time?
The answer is 6:46:54
